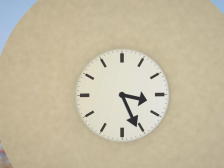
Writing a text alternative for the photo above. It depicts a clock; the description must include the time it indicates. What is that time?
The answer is 3:26
